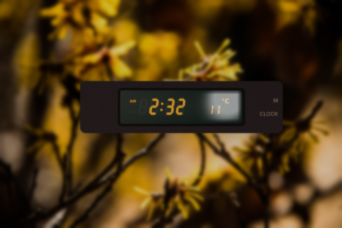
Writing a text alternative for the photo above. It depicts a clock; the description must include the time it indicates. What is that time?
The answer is 2:32
